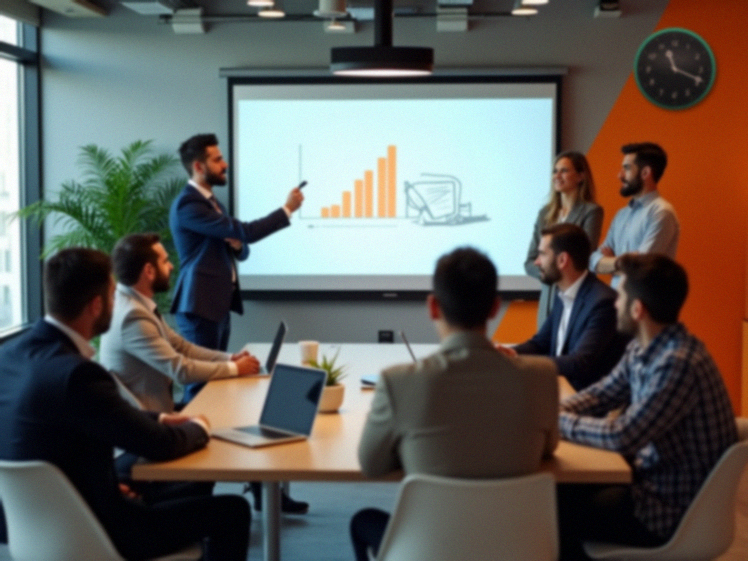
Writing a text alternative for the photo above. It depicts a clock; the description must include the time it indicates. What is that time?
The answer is 11:19
